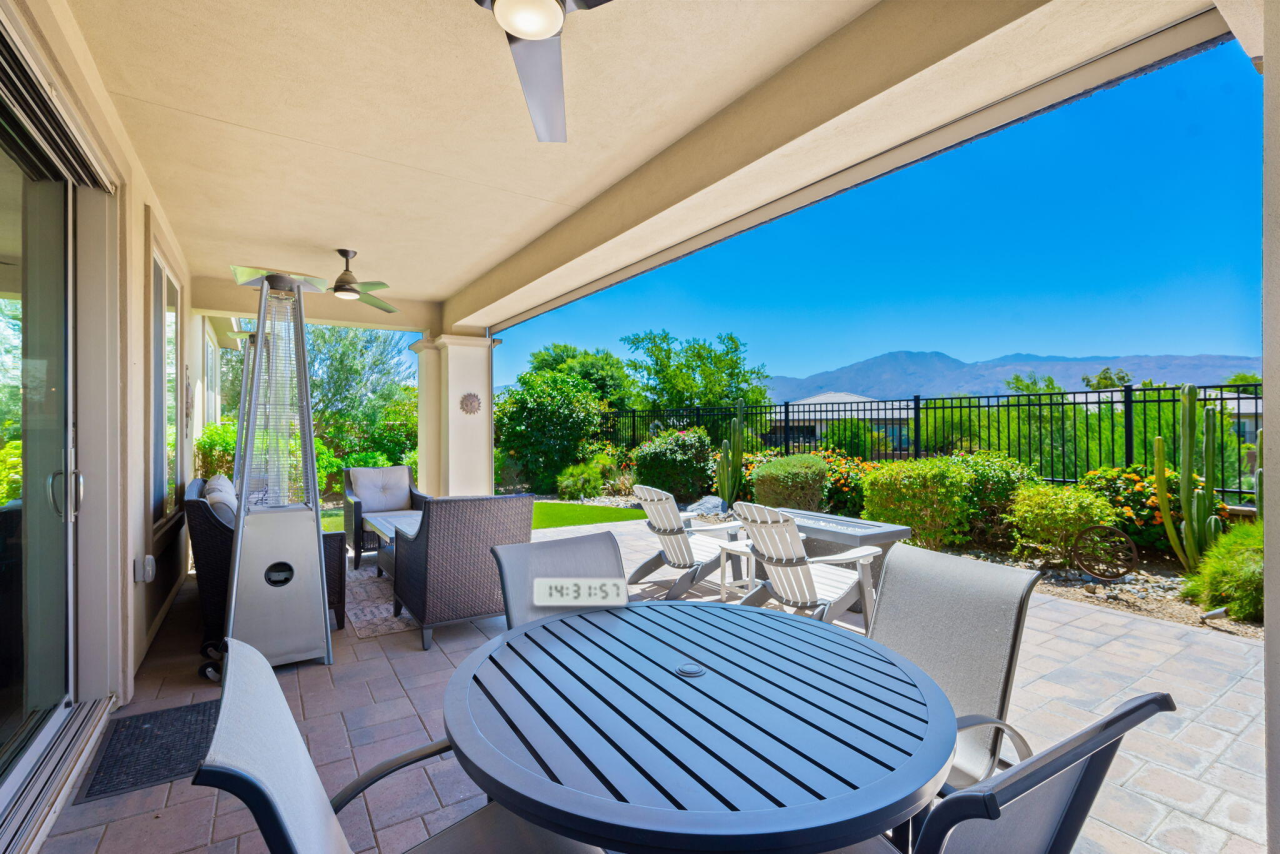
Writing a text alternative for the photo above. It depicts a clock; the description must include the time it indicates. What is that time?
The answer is 14:31:57
